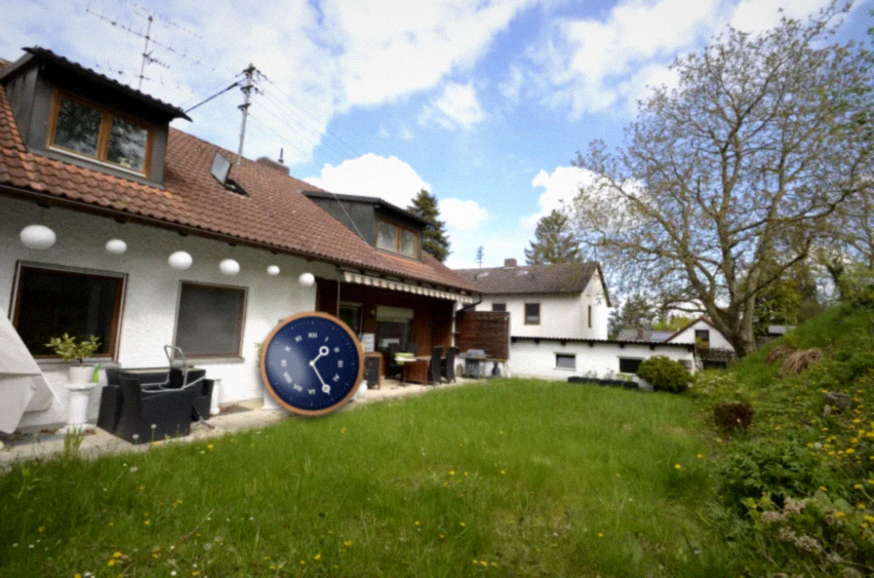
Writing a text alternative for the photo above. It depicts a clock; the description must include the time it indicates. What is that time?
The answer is 1:25
